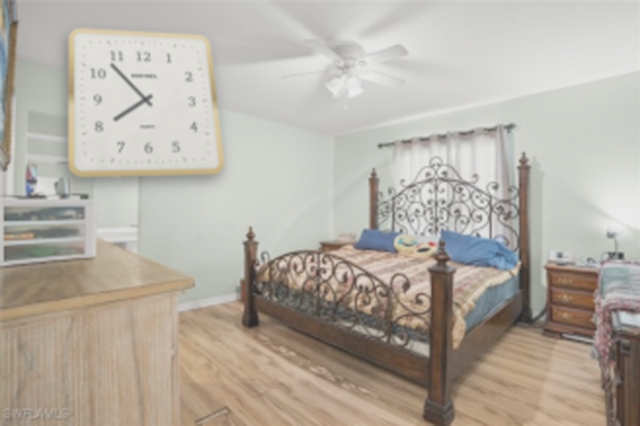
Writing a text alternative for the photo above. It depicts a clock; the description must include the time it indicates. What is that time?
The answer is 7:53
